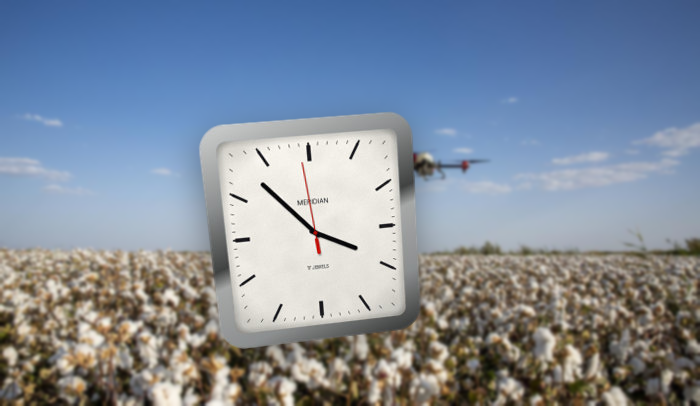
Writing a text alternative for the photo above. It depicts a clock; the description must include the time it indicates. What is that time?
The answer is 3:52:59
